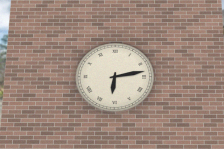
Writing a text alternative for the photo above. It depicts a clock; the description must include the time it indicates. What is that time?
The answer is 6:13
